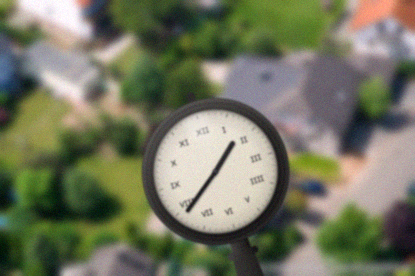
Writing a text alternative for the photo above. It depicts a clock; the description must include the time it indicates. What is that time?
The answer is 1:39
